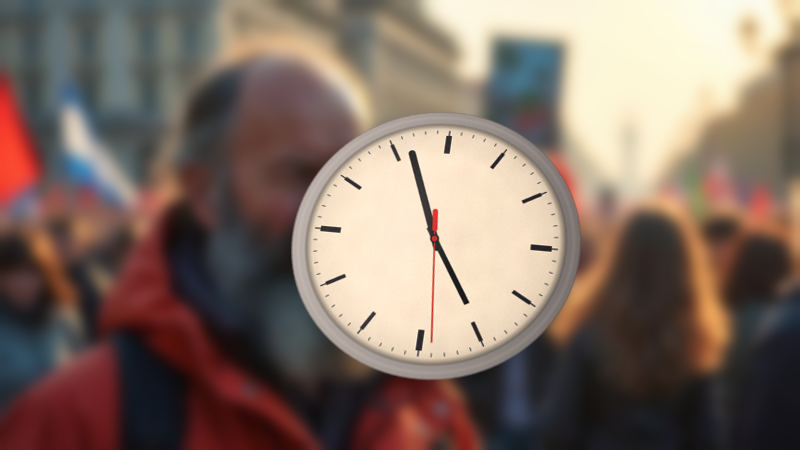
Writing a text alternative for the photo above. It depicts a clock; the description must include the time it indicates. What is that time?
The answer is 4:56:29
